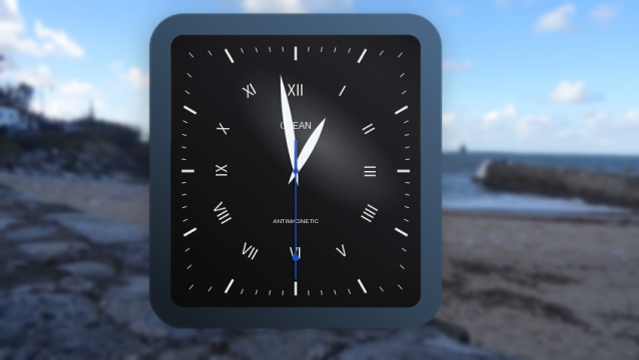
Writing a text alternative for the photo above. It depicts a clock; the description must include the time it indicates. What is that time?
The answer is 12:58:30
